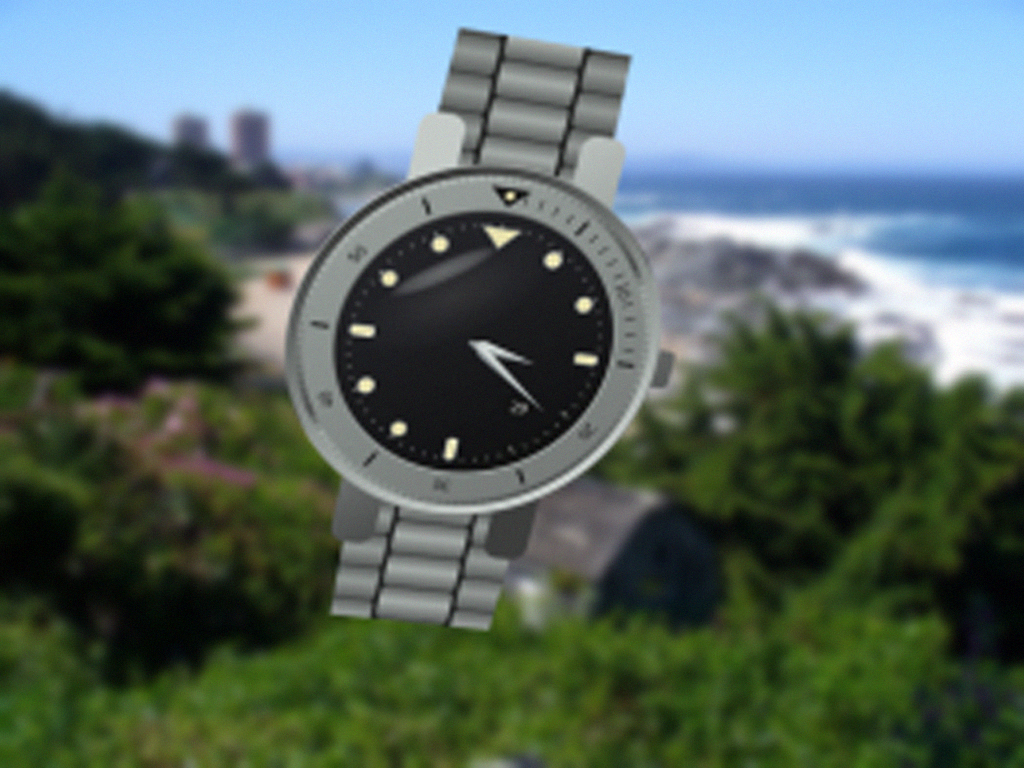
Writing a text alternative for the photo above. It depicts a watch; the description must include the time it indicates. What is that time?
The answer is 3:21
